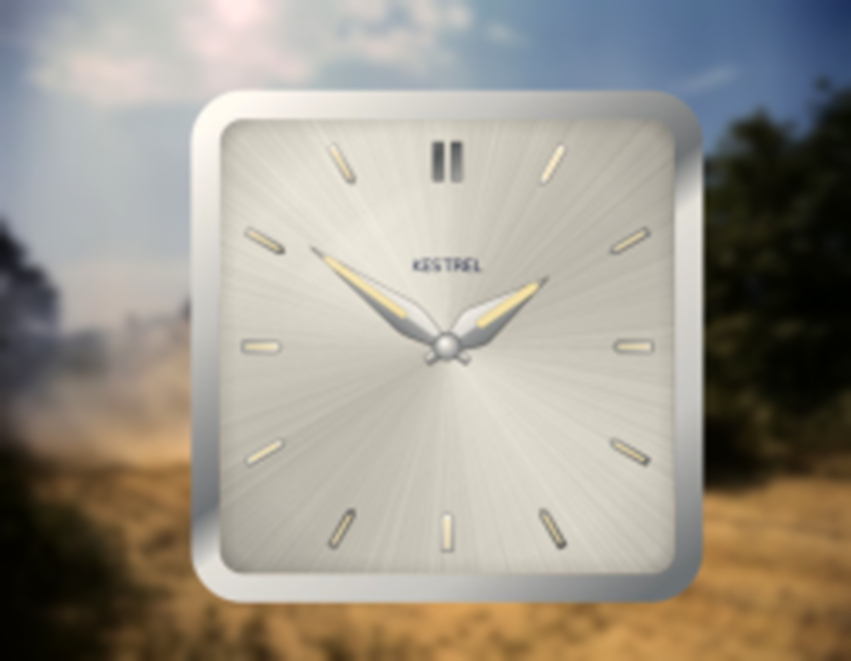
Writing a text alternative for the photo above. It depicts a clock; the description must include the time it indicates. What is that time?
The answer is 1:51
